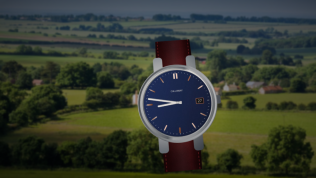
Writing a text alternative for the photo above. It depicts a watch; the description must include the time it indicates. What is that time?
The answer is 8:47
